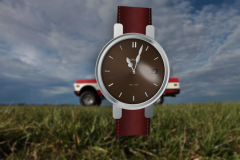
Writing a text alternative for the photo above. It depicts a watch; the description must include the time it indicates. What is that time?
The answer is 11:03
